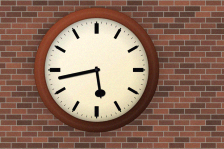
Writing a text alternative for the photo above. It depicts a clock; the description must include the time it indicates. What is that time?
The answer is 5:43
